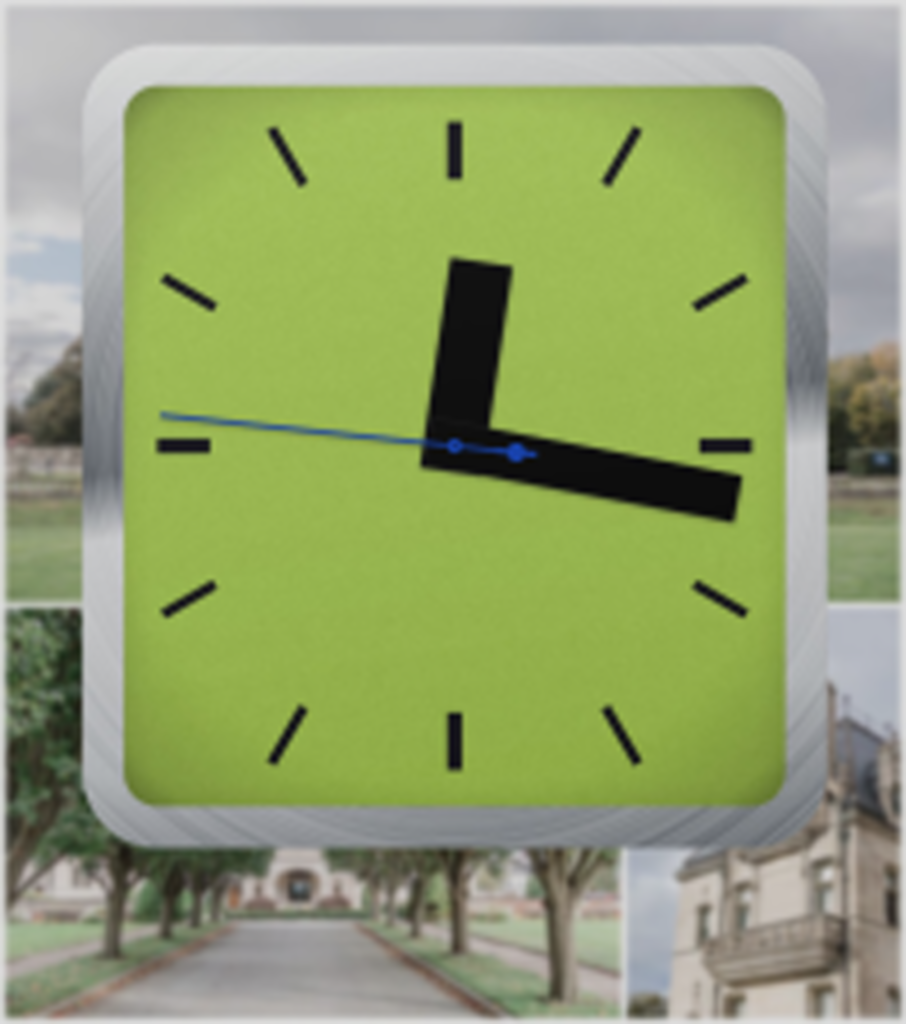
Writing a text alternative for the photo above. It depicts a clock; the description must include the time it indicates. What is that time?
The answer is 12:16:46
